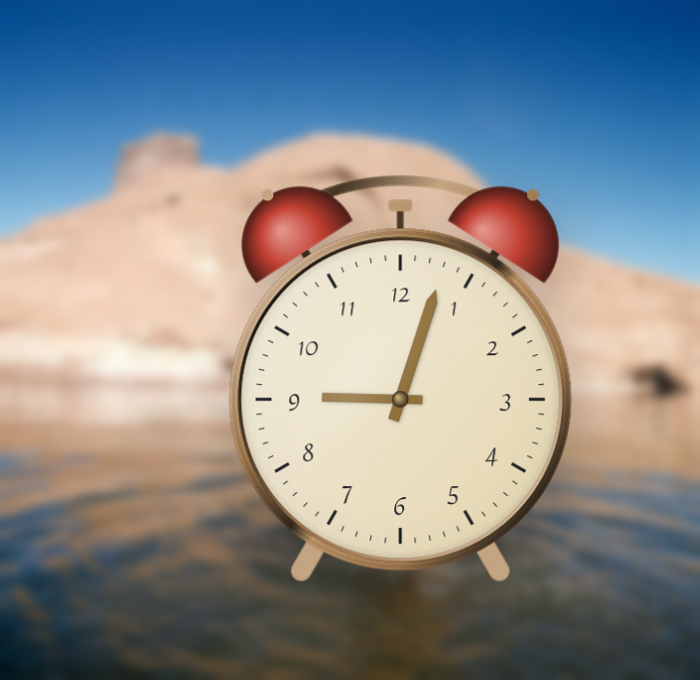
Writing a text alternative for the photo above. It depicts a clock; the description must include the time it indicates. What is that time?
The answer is 9:03
